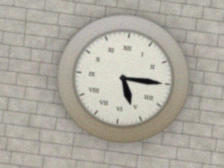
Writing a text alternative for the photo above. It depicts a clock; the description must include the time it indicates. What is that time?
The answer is 5:15
